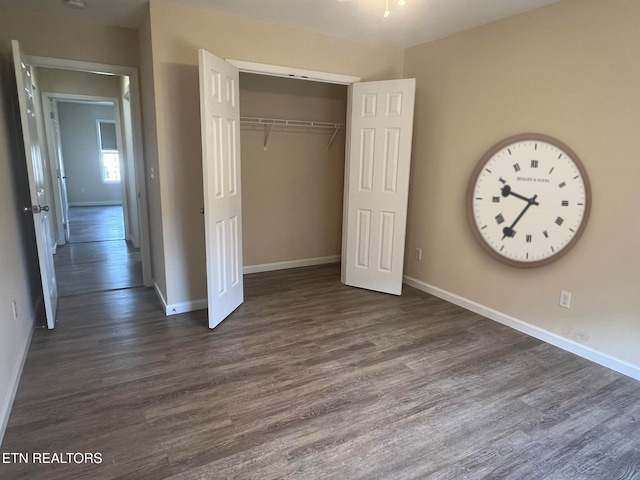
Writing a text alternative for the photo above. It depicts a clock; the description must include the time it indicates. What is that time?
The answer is 9:36
